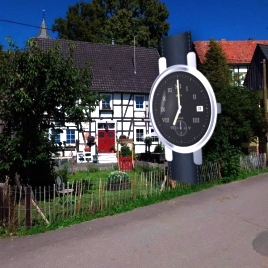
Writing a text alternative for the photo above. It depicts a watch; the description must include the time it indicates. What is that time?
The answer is 7:00
